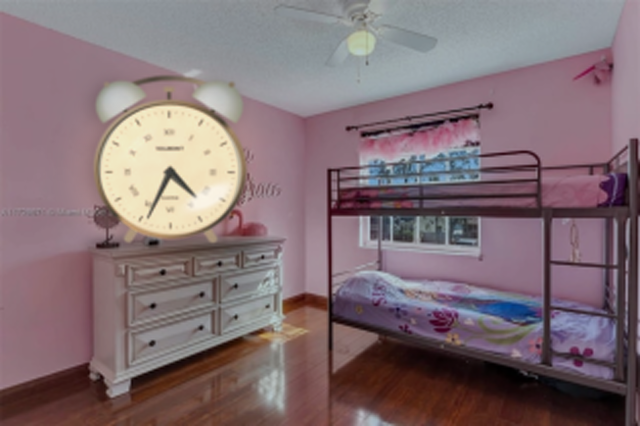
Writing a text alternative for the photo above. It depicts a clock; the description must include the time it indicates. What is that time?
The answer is 4:34
